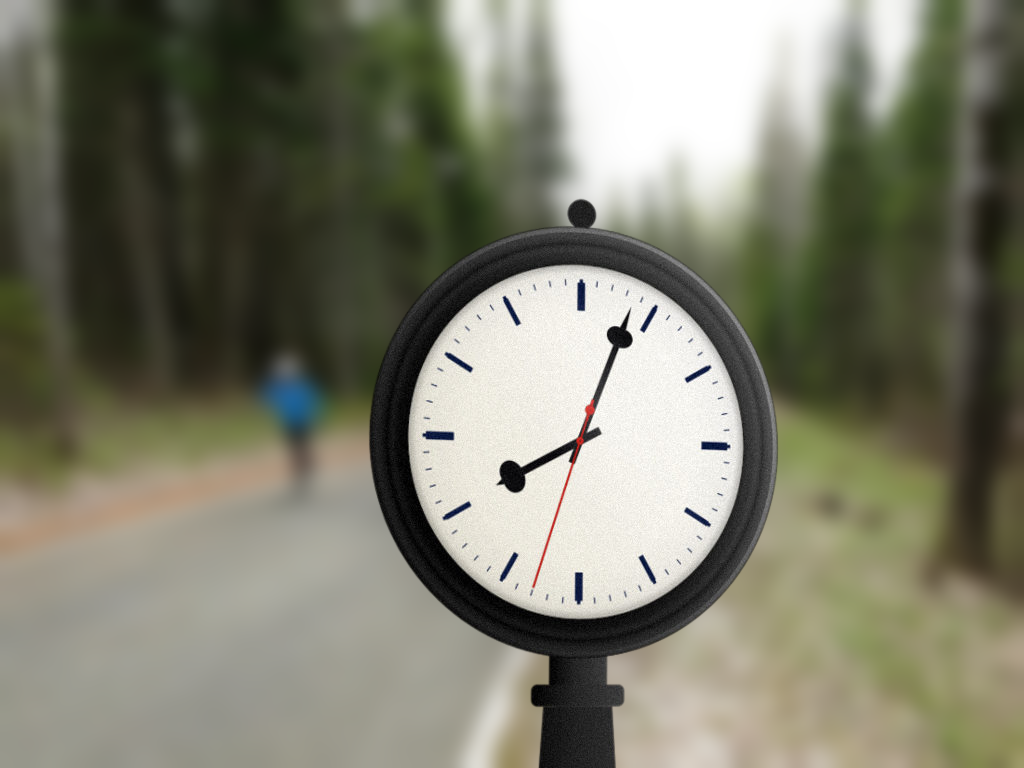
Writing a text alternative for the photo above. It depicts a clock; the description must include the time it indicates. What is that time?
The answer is 8:03:33
